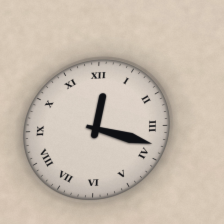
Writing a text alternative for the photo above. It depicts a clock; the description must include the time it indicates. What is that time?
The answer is 12:18
